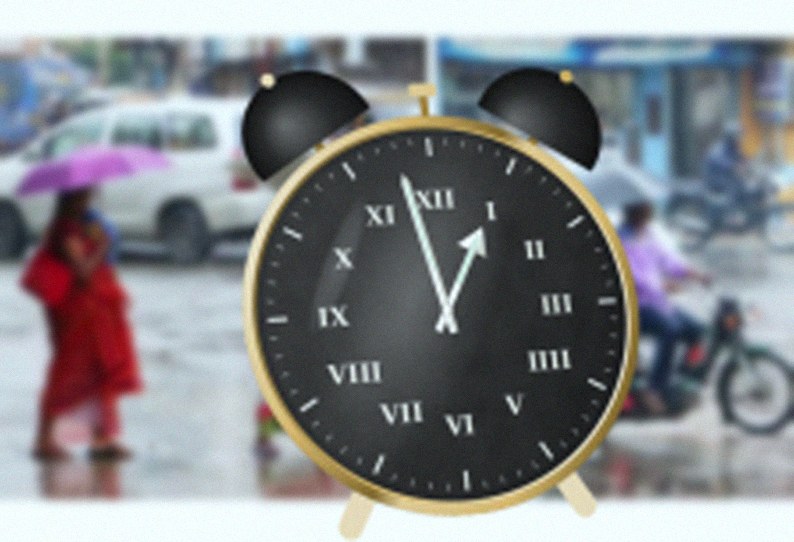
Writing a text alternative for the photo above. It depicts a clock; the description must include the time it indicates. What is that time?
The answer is 12:58
